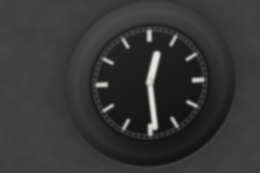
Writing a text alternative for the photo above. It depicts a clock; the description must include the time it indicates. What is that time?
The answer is 12:29
